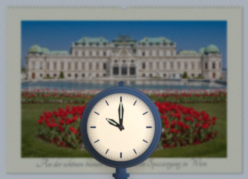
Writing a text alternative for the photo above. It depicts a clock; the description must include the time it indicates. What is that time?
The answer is 10:00
